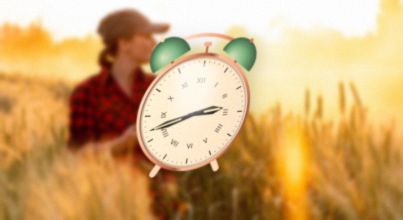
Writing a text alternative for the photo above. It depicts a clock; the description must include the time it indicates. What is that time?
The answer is 2:42
